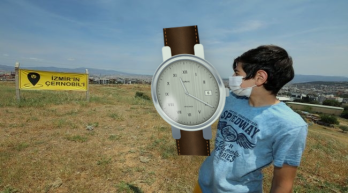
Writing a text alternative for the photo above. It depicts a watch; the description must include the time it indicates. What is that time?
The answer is 11:20
